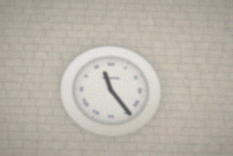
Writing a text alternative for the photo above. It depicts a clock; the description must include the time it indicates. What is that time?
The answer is 11:24
